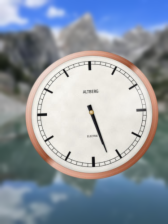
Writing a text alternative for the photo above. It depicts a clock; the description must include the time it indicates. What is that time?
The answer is 5:27
